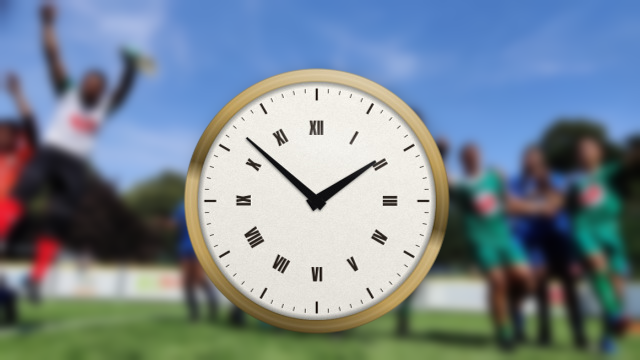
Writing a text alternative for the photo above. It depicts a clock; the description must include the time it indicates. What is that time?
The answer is 1:52
